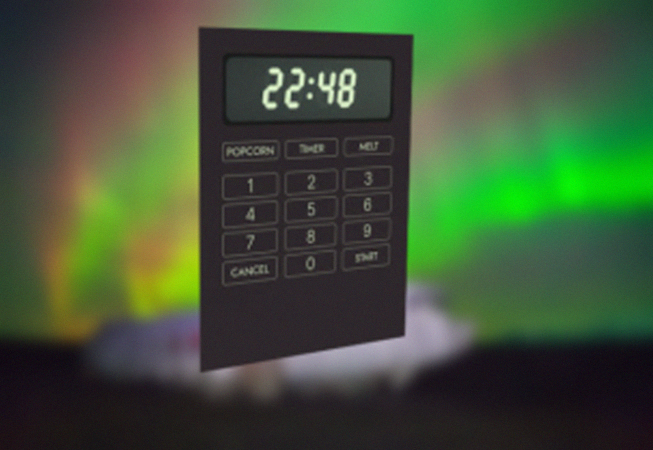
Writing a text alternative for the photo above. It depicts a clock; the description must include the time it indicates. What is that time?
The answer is 22:48
